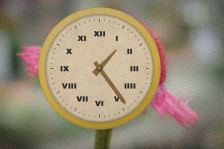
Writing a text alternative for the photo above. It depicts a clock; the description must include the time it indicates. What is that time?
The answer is 1:24
